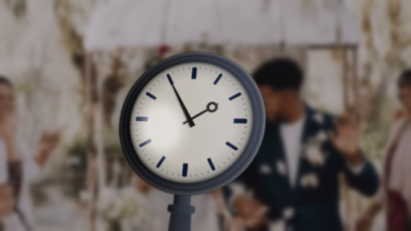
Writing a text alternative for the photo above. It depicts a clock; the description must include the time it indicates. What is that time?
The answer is 1:55
